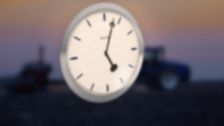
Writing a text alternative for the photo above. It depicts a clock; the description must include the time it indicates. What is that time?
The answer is 5:03
